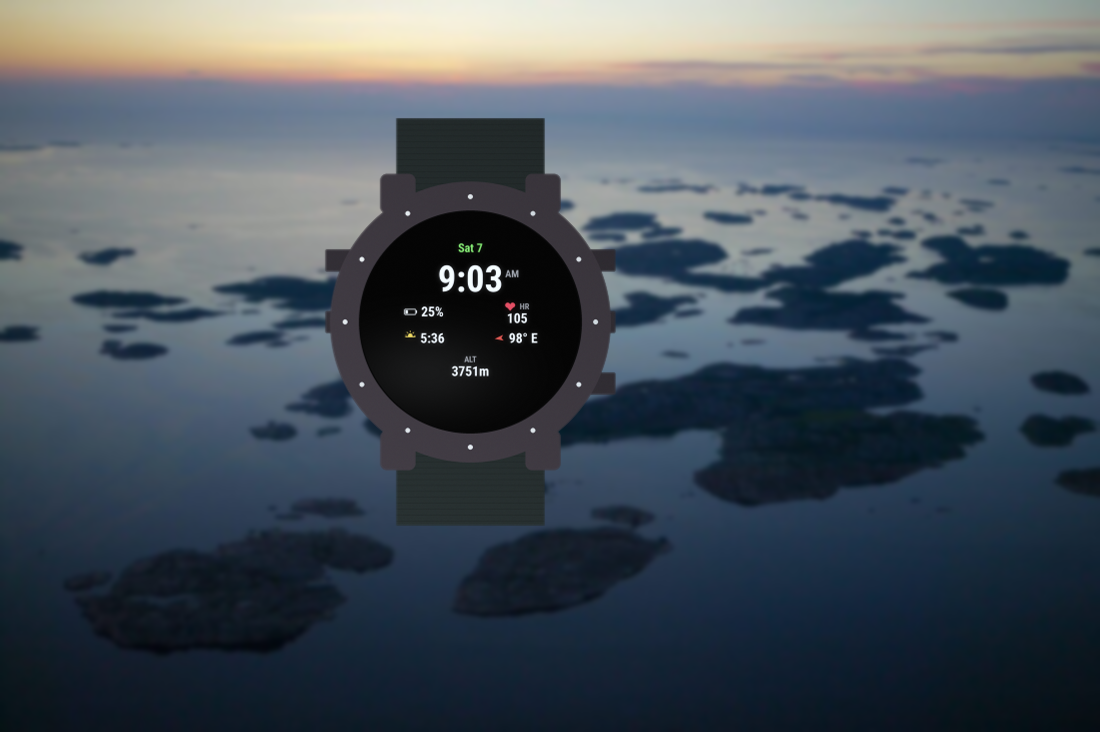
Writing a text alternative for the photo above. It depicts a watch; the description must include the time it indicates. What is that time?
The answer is 9:03
